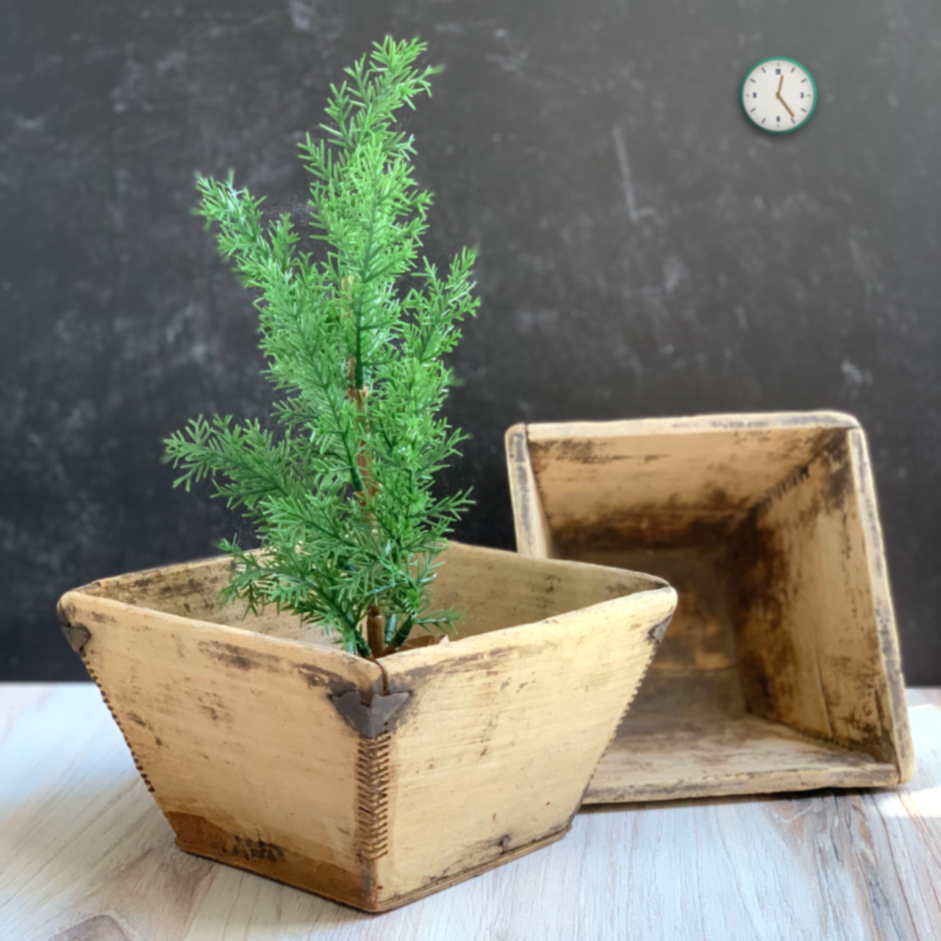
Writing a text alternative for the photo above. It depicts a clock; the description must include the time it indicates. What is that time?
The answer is 12:24
